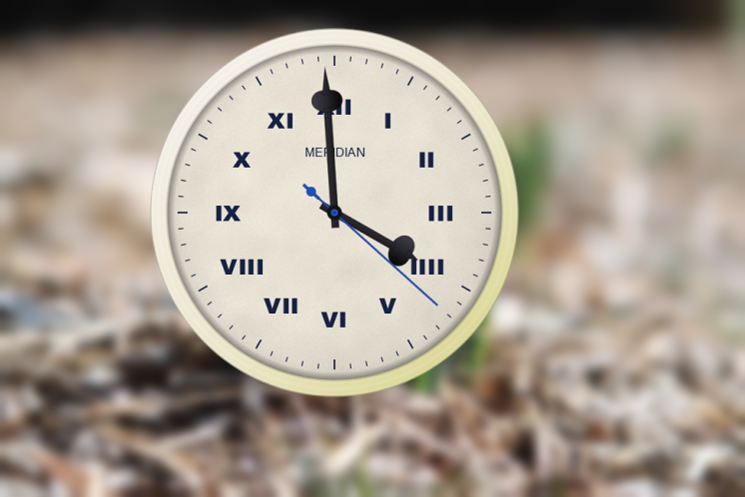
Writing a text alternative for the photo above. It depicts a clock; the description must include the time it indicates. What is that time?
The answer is 3:59:22
